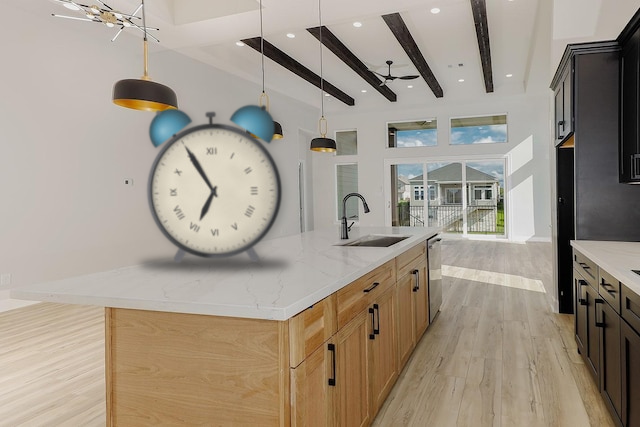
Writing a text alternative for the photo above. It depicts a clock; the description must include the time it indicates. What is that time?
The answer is 6:55
